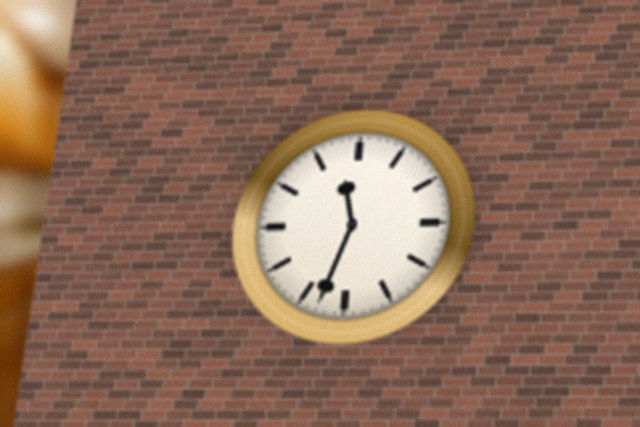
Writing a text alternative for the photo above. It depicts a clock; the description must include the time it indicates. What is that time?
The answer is 11:33
